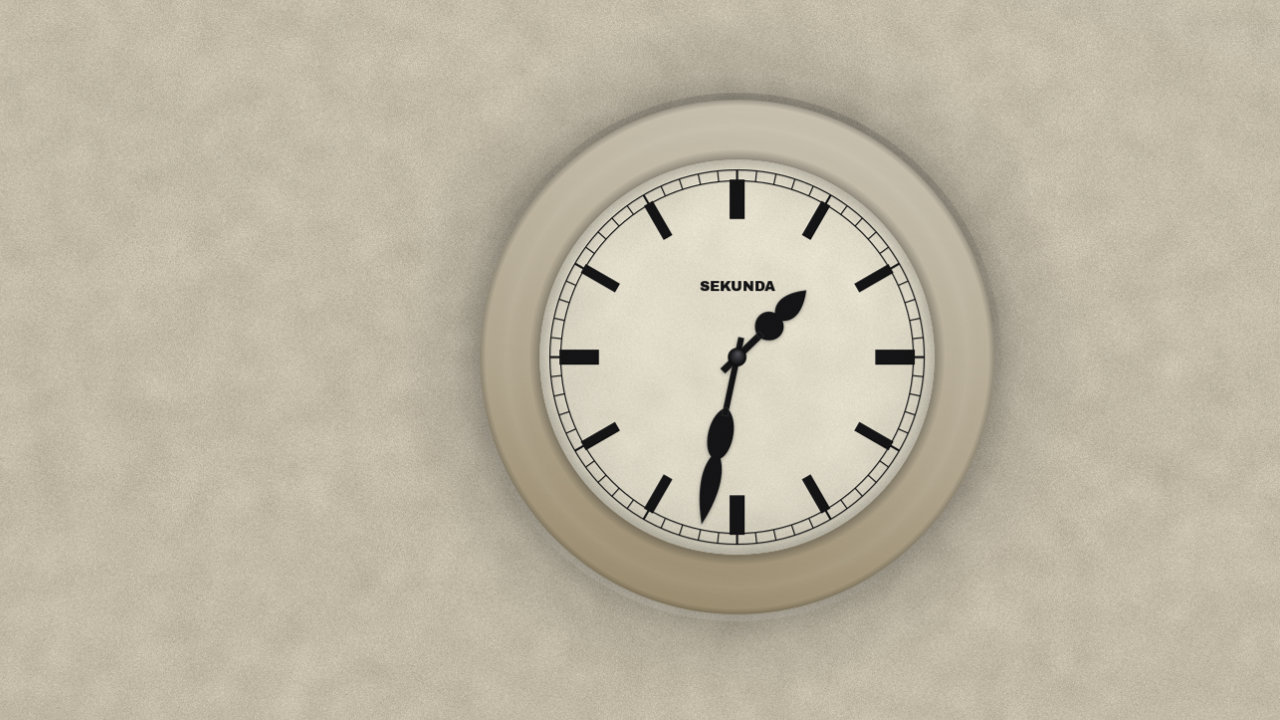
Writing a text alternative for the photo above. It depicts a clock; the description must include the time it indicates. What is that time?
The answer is 1:32
